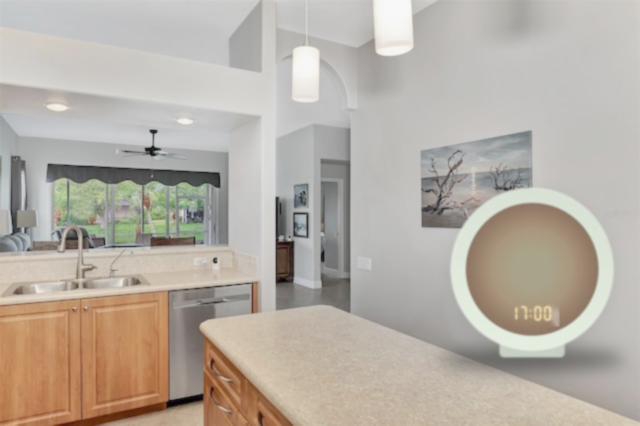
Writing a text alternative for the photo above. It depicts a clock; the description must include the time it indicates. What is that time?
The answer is 17:00
